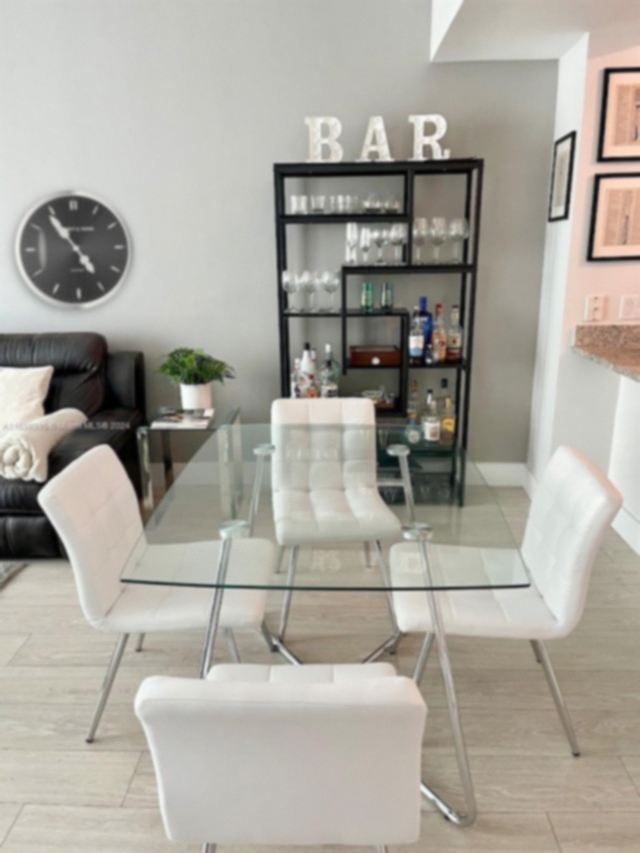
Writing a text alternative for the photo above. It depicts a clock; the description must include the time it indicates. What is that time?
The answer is 4:54
